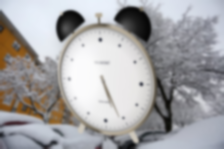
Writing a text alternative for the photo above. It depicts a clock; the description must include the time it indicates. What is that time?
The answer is 5:26
